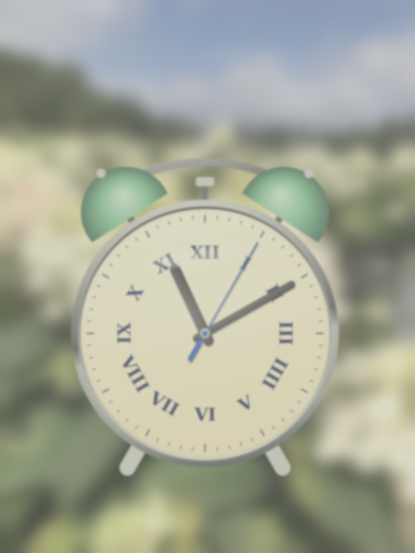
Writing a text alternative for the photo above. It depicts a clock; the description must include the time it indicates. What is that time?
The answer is 11:10:05
